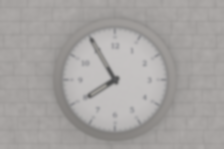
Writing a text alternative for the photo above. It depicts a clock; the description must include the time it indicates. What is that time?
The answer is 7:55
